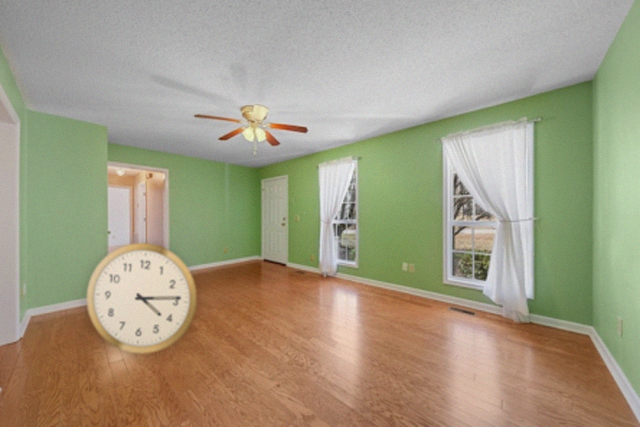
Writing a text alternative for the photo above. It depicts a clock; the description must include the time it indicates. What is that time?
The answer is 4:14
